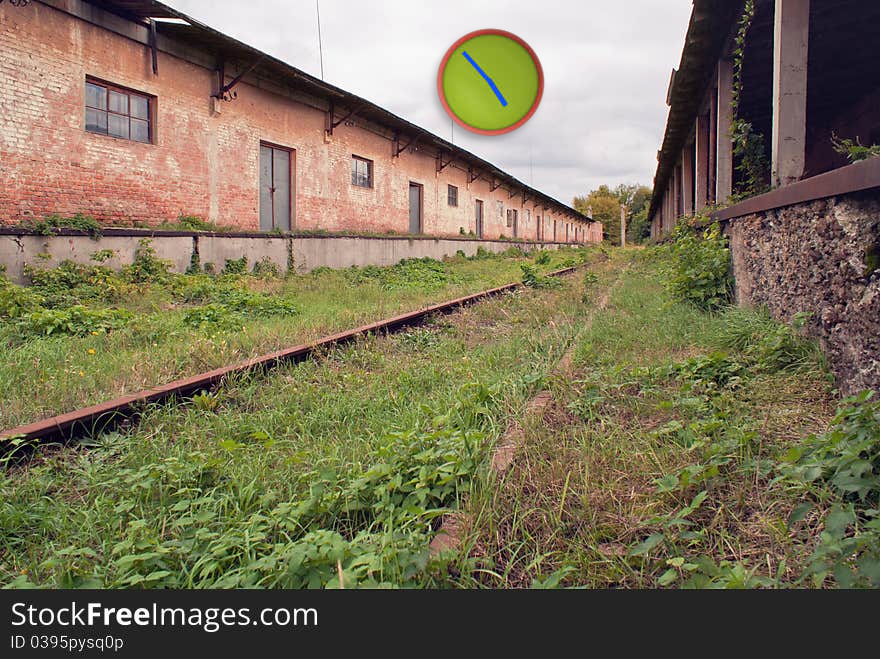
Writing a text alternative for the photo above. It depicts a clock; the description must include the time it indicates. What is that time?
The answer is 4:53
